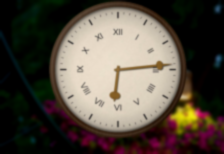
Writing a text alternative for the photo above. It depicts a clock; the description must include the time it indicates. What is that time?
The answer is 6:14
